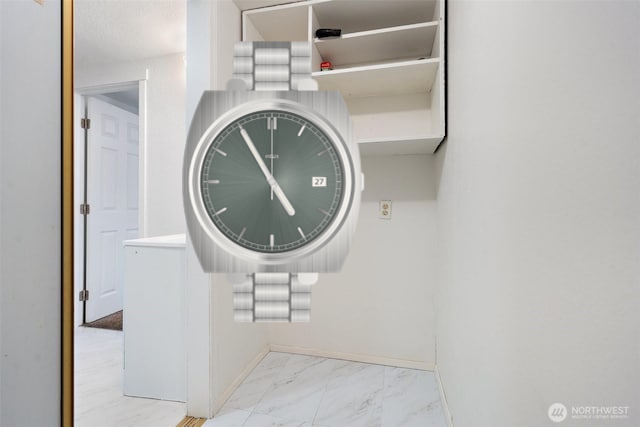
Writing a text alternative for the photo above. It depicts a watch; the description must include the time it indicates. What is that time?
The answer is 4:55:00
